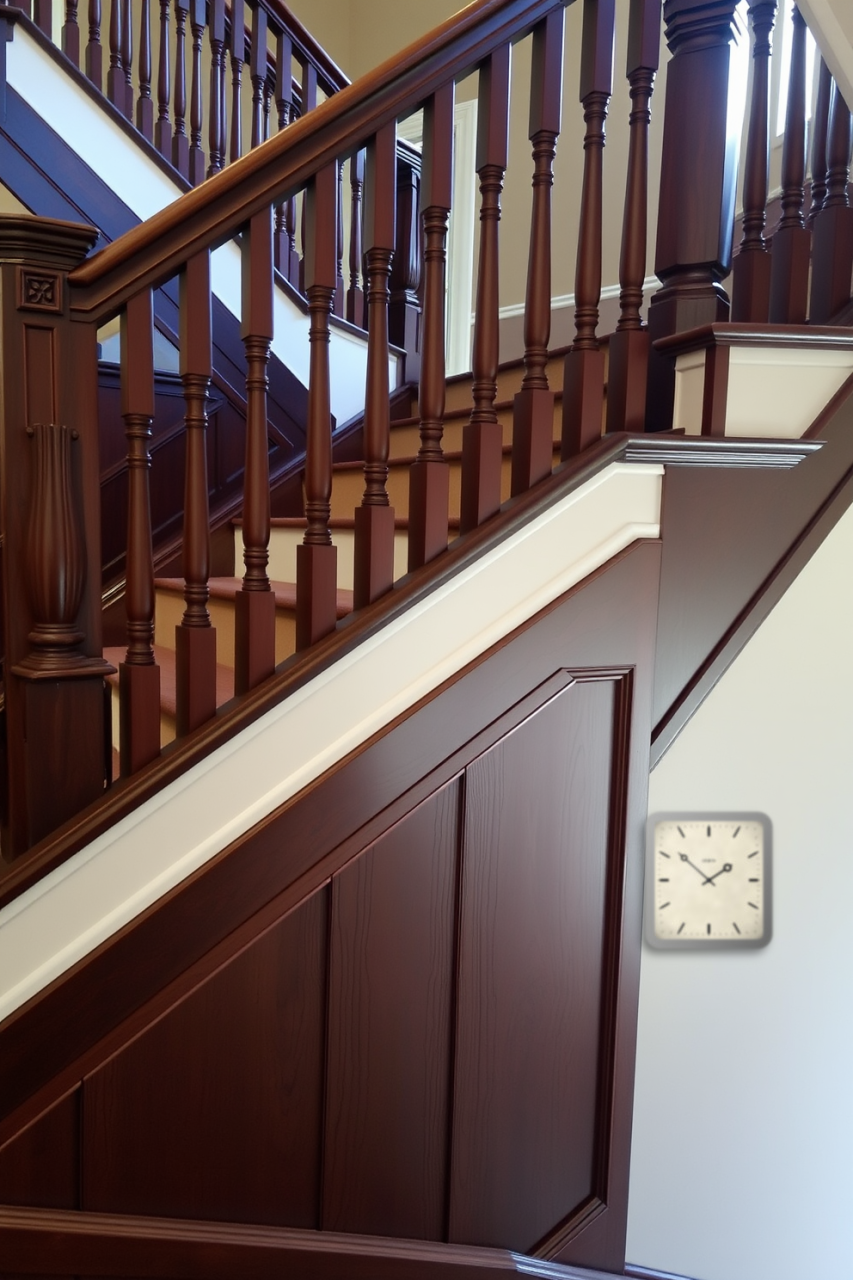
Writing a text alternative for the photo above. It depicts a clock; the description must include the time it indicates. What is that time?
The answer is 1:52
